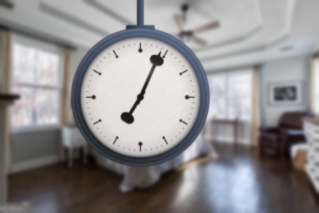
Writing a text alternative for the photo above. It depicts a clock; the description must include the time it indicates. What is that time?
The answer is 7:04
